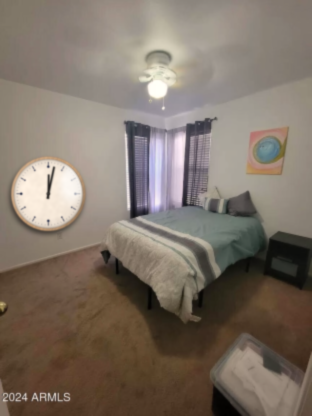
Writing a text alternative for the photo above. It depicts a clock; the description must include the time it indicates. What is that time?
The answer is 12:02
